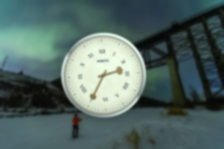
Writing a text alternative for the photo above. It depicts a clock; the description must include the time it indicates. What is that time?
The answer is 2:35
